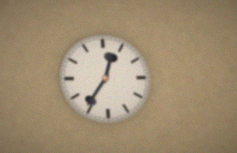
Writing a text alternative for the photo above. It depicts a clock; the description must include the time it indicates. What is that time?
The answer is 12:36
